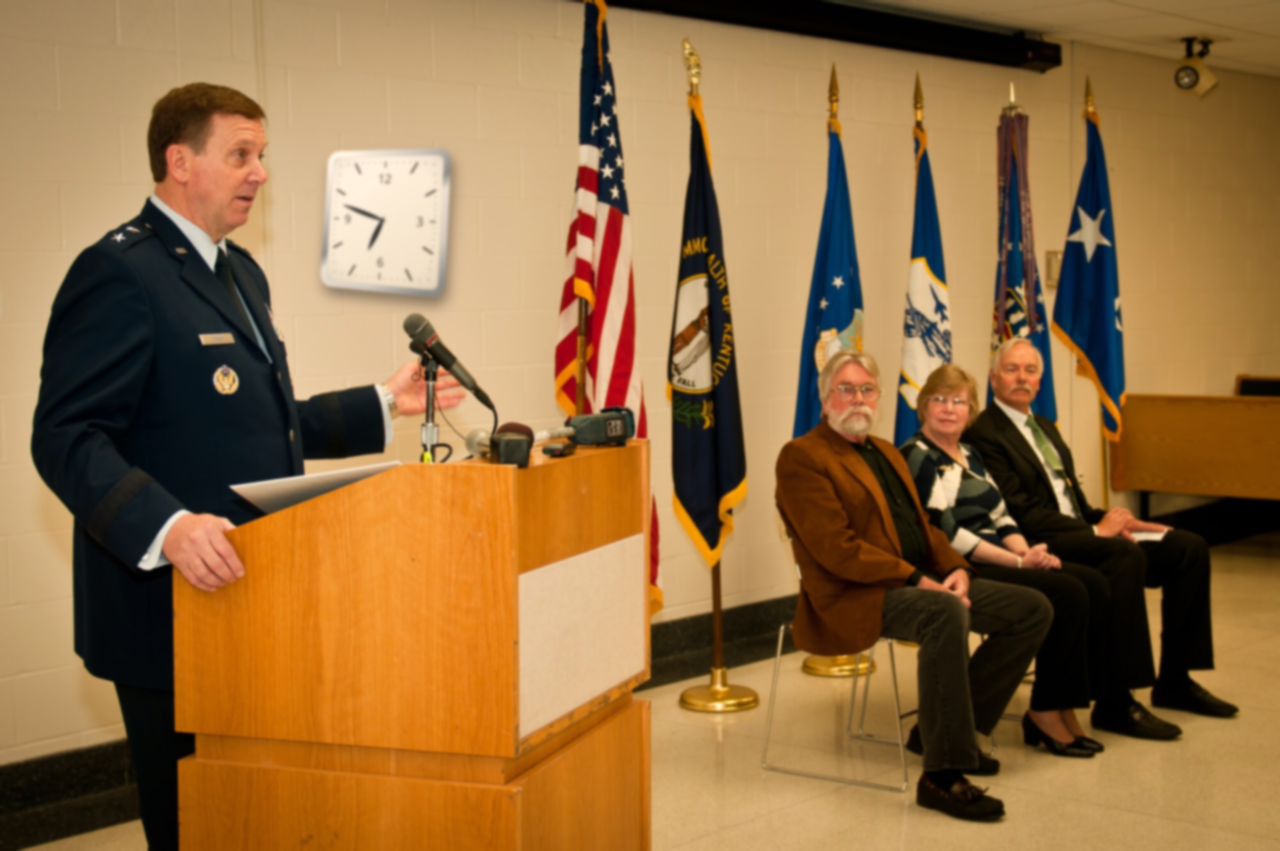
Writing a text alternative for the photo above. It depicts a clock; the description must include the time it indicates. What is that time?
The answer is 6:48
